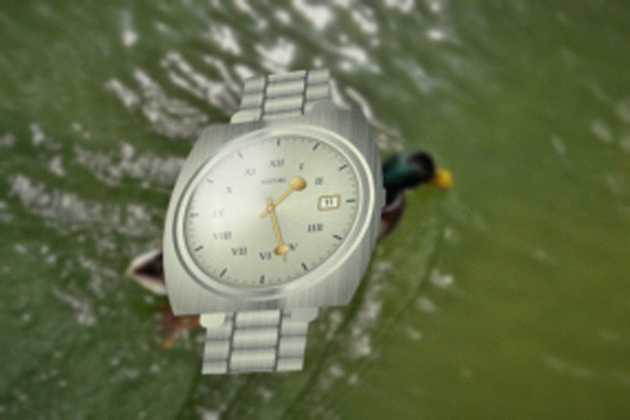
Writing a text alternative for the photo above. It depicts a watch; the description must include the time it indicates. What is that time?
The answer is 1:27
